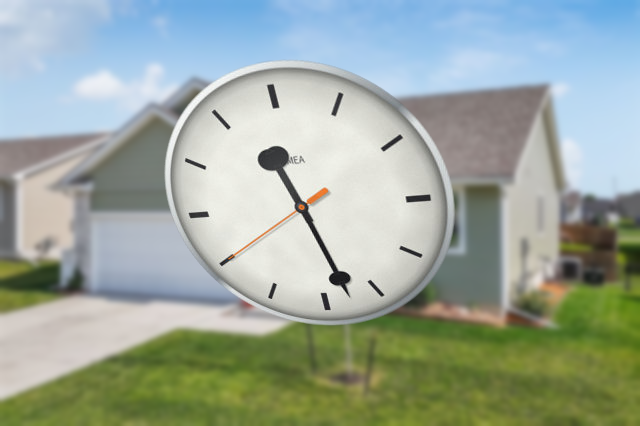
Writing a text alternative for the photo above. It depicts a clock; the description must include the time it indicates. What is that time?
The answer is 11:27:40
